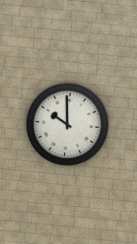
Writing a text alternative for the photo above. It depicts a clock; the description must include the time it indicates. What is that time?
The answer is 9:59
